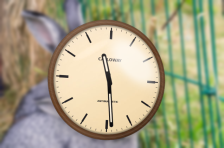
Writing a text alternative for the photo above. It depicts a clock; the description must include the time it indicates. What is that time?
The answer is 11:29
